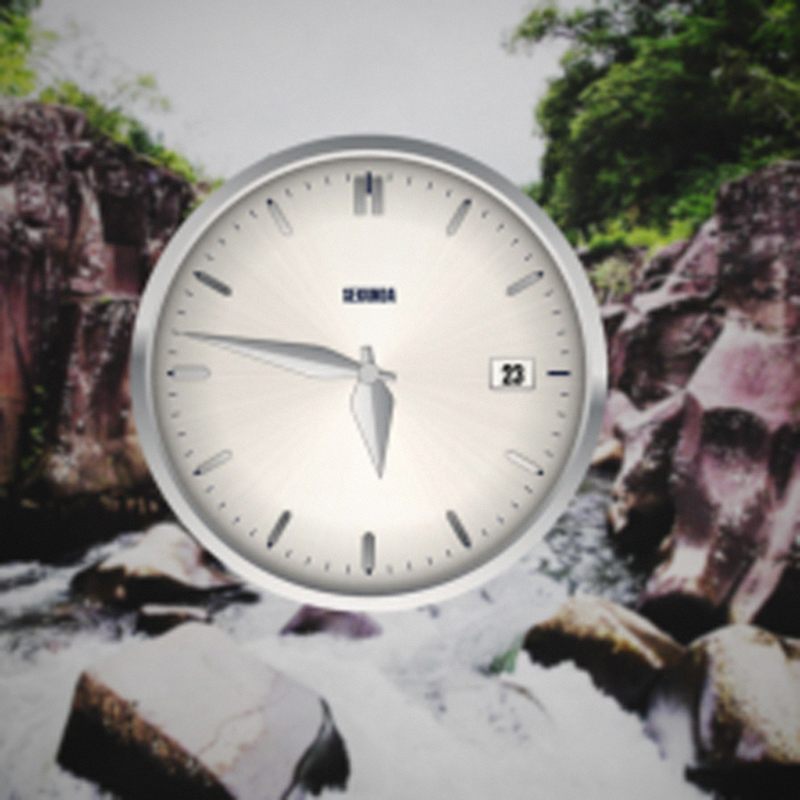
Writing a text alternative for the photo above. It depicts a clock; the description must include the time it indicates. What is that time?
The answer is 5:47
